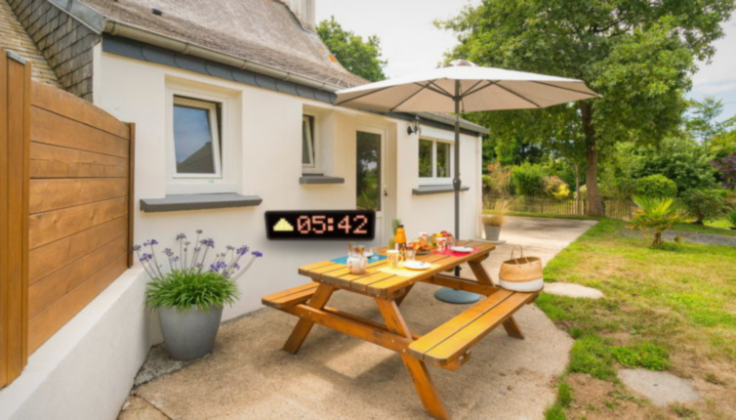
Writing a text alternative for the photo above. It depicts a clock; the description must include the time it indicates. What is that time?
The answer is 5:42
